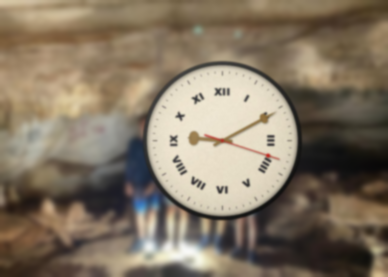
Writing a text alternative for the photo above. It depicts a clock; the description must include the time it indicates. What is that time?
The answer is 9:10:18
